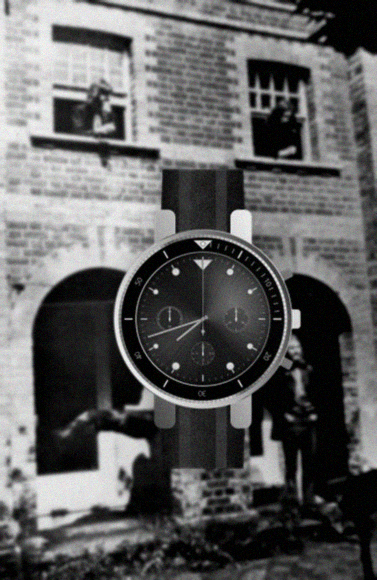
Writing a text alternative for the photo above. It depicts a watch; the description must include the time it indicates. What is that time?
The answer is 7:42
